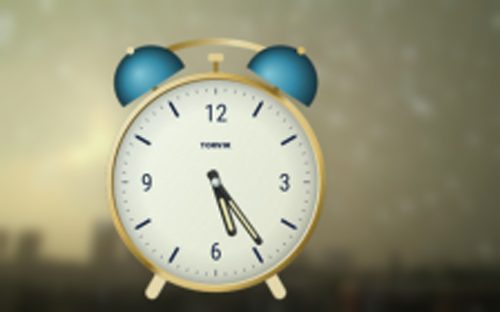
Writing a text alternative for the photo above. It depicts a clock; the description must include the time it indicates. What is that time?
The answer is 5:24
